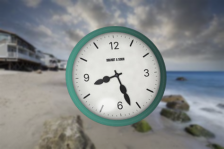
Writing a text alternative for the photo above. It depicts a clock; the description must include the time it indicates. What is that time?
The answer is 8:27
